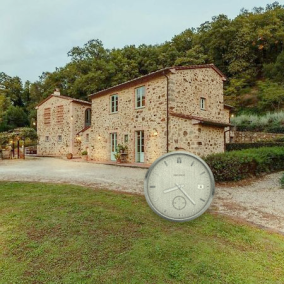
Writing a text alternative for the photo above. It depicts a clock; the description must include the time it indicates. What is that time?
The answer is 8:23
